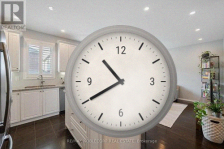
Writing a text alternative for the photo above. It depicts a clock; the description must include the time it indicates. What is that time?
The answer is 10:40
